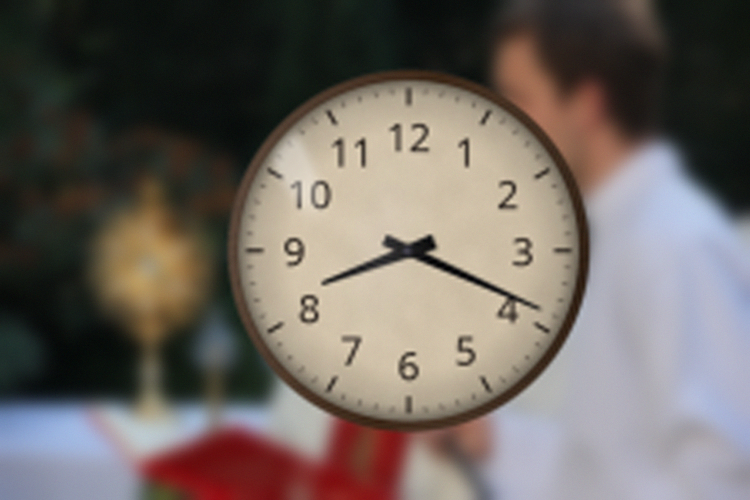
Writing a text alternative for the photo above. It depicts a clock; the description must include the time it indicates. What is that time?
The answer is 8:19
